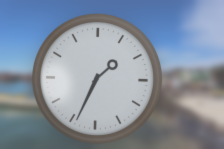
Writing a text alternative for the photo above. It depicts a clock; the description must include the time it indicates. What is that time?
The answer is 1:34
